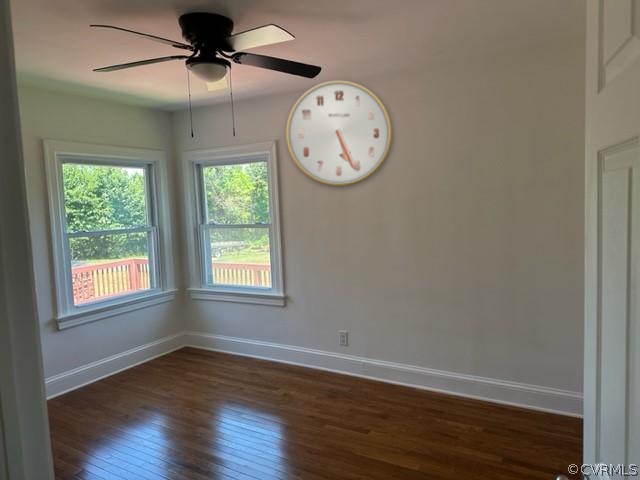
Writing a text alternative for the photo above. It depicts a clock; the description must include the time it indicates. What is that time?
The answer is 5:26
